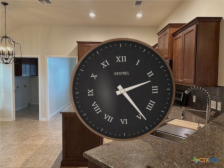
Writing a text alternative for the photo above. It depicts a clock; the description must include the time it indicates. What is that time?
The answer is 2:24
